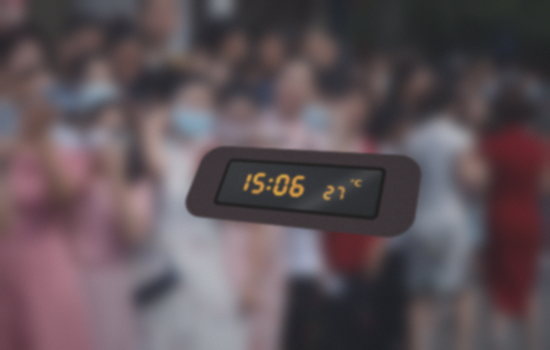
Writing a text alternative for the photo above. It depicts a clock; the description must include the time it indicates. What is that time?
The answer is 15:06
